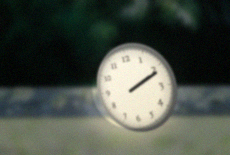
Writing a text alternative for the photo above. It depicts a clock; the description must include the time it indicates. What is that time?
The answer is 2:11
